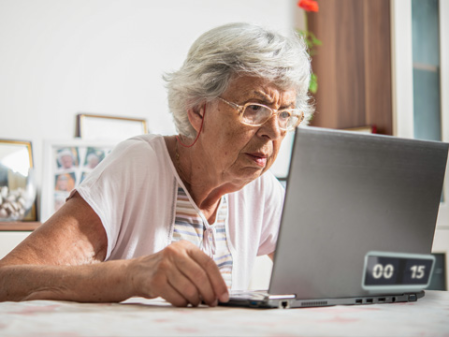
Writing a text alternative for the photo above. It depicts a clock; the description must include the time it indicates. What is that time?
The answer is 0:15
